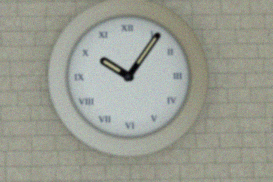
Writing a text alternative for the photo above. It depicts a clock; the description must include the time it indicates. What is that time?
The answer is 10:06
